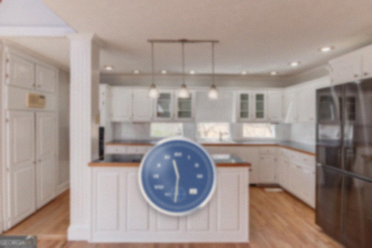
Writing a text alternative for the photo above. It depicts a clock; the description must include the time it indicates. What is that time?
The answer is 11:31
